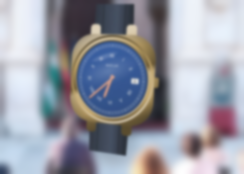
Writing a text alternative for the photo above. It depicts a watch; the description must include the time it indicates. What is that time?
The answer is 6:38
